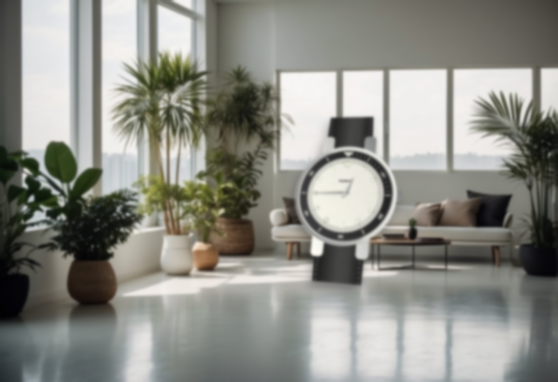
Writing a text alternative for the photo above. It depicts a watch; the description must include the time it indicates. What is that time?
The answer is 12:45
